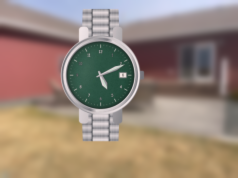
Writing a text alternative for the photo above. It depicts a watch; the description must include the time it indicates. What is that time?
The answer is 5:11
